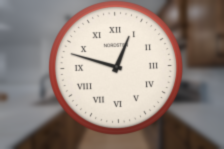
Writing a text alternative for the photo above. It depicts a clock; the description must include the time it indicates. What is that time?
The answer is 12:48
